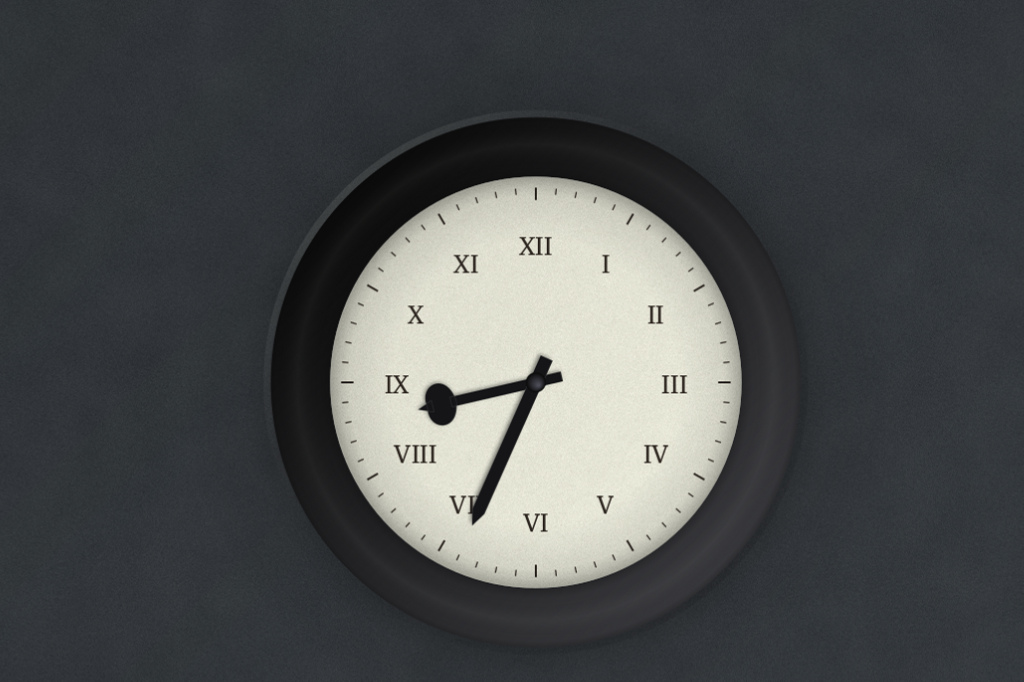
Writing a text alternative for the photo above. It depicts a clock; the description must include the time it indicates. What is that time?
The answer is 8:34
